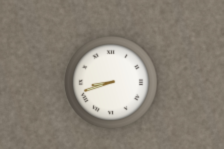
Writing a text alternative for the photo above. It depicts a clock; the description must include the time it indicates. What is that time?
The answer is 8:42
